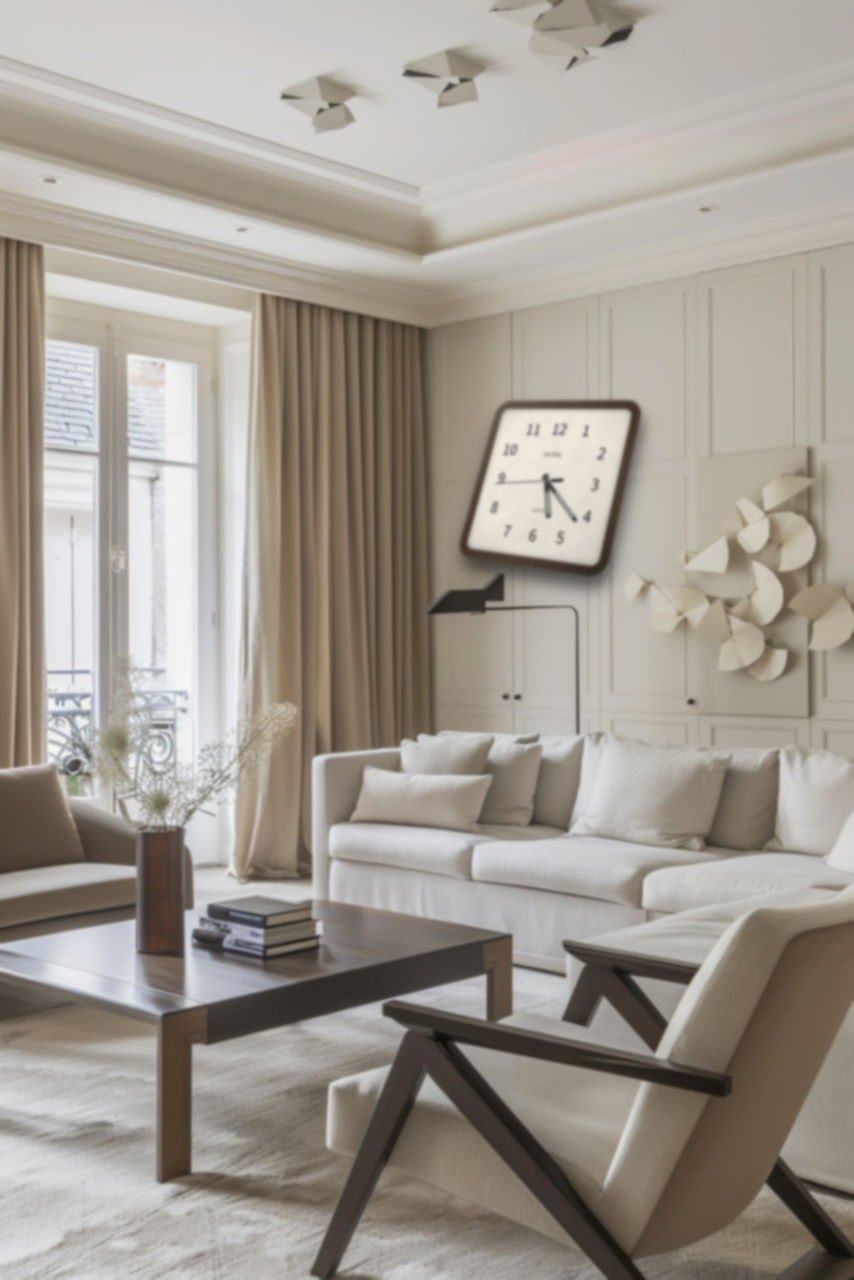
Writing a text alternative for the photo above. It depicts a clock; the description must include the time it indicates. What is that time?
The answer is 5:21:44
